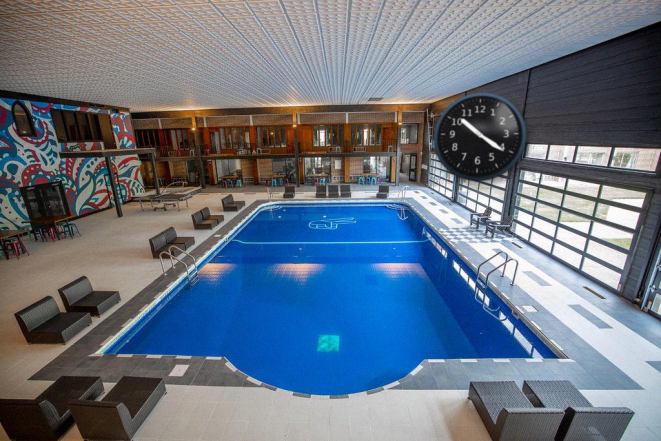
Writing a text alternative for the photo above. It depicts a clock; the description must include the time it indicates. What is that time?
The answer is 10:21
